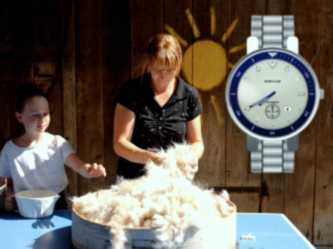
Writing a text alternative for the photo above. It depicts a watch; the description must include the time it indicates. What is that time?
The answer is 7:40
